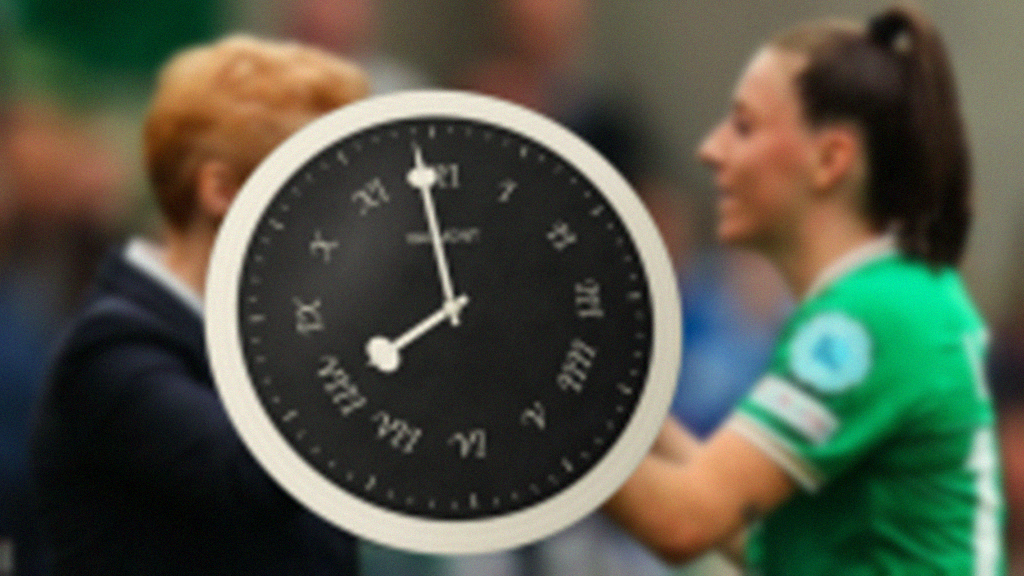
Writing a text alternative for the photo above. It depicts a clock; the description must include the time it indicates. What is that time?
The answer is 7:59
